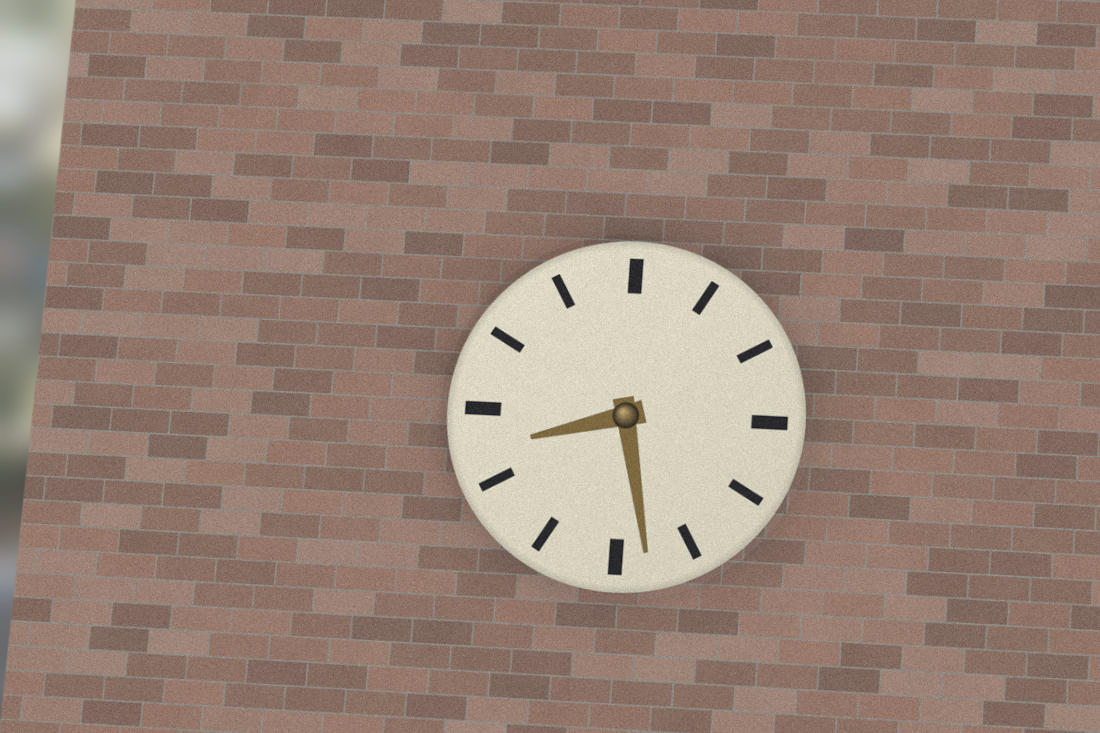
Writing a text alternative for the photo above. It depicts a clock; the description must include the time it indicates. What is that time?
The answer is 8:28
